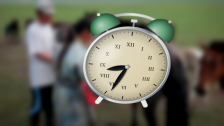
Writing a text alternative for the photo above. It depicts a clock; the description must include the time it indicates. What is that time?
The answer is 8:34
